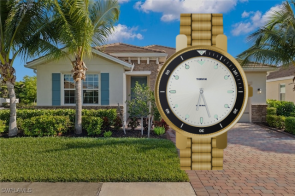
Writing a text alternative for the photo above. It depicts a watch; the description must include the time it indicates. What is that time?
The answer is 6:27
